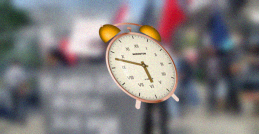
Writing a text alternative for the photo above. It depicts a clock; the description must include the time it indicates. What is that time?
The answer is 5:48
